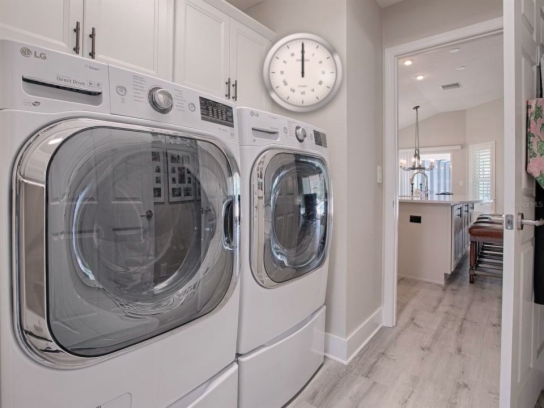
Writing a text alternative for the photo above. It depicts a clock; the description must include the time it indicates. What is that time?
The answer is 12:00
